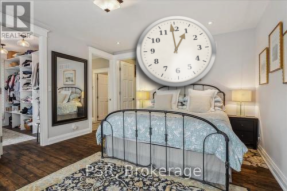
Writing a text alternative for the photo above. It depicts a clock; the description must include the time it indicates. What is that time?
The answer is 12:59
